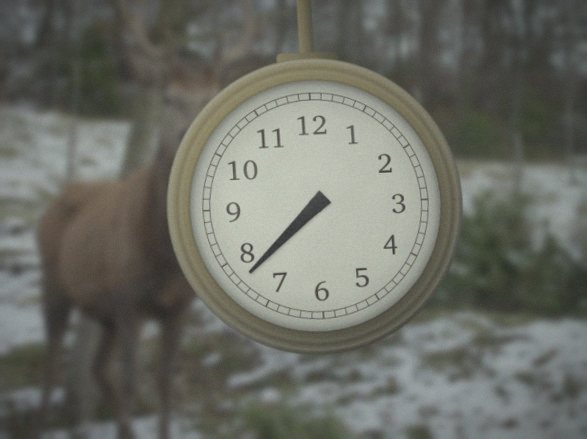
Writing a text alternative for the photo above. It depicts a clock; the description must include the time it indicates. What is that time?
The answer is 7:38
